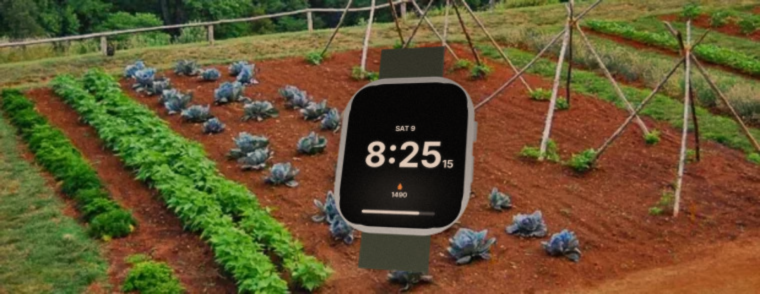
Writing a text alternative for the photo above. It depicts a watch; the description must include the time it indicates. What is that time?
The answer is 8:25:15
